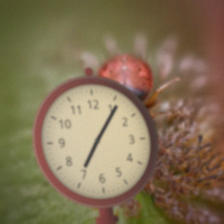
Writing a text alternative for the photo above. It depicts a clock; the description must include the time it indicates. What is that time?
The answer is 7:06
